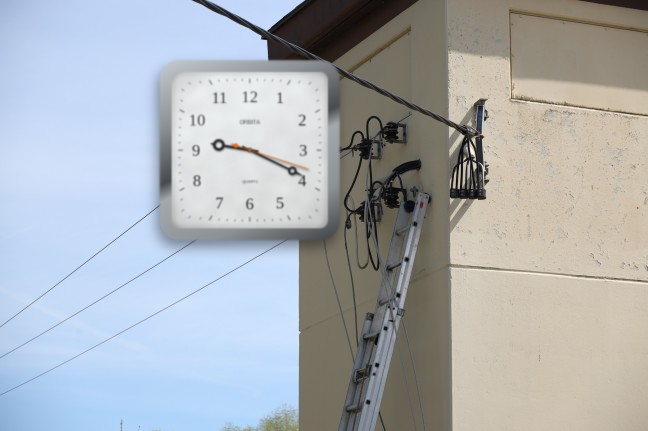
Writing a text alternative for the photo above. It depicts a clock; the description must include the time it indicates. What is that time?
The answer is 9:19:18
